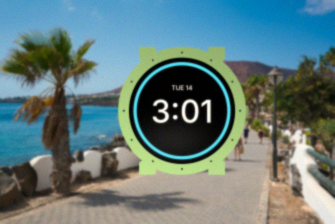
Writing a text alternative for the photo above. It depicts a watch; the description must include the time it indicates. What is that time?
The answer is 3:01
